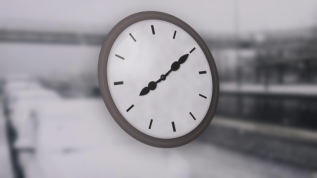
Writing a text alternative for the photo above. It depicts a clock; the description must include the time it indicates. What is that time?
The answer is 8:10
